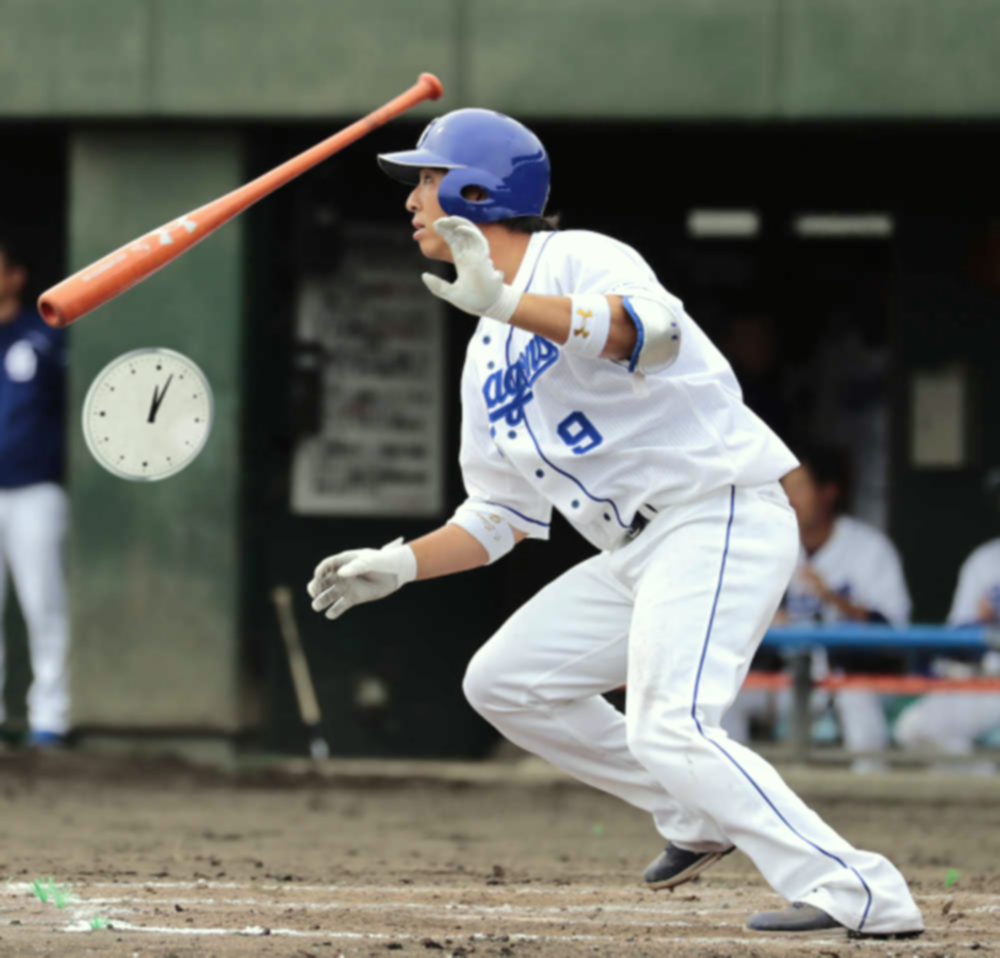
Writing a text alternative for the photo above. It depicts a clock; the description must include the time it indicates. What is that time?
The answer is 12:03
